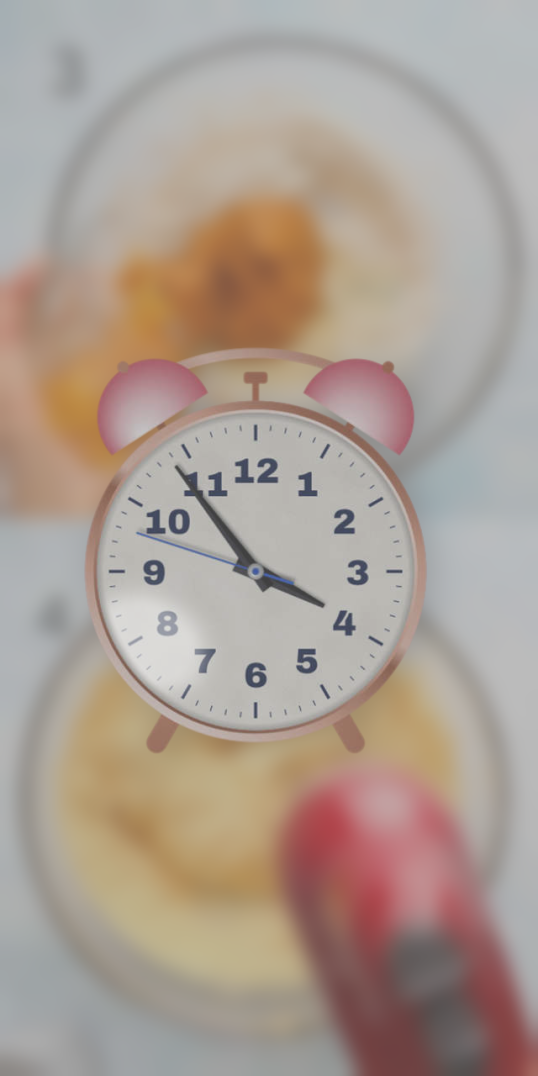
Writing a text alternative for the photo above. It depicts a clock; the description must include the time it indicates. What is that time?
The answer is 3:53:48
